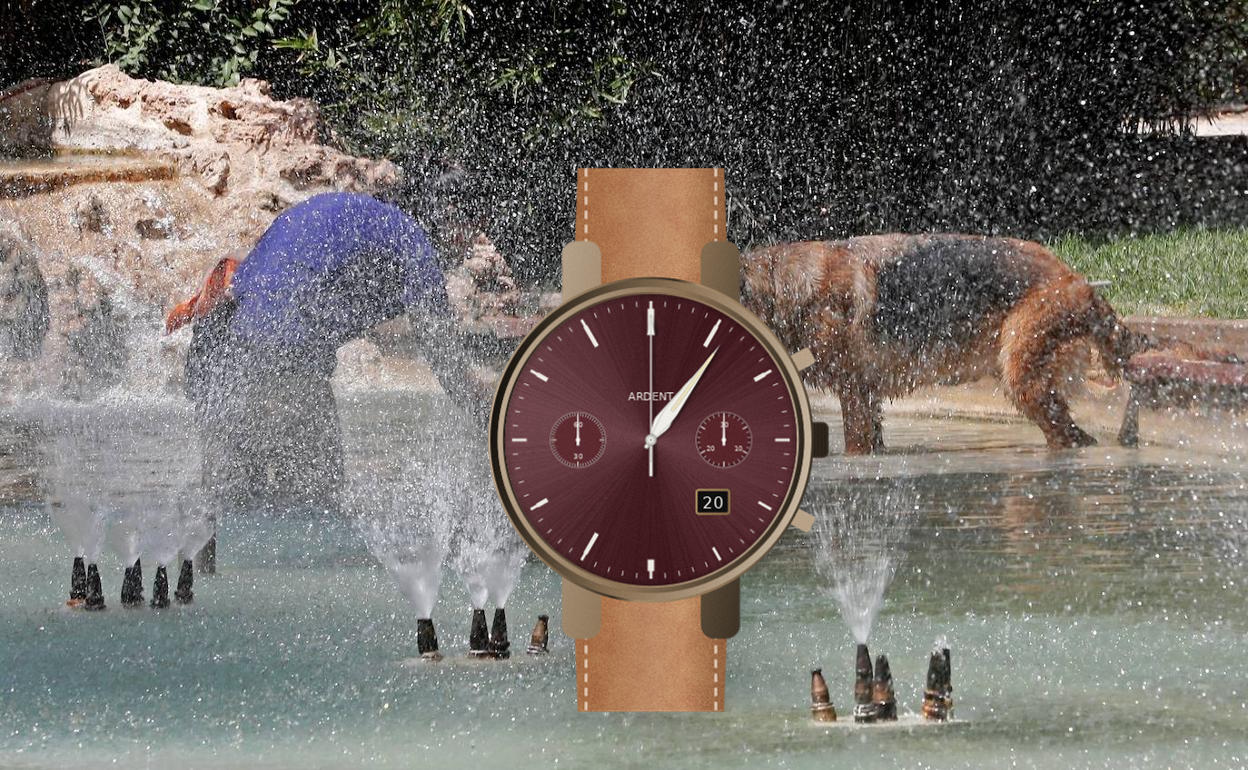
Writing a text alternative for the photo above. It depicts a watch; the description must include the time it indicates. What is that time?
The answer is 1:06
